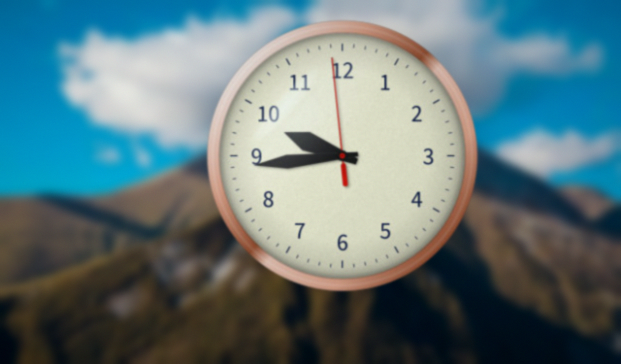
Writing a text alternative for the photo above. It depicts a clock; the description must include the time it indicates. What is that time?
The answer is 9:43:59
